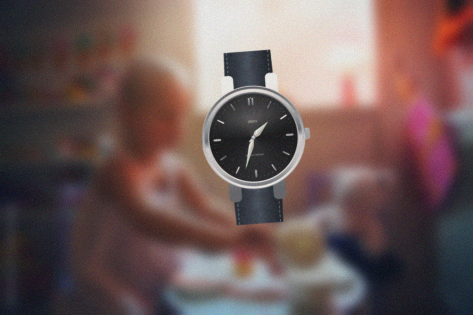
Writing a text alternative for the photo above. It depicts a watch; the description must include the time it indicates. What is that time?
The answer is 1:33
